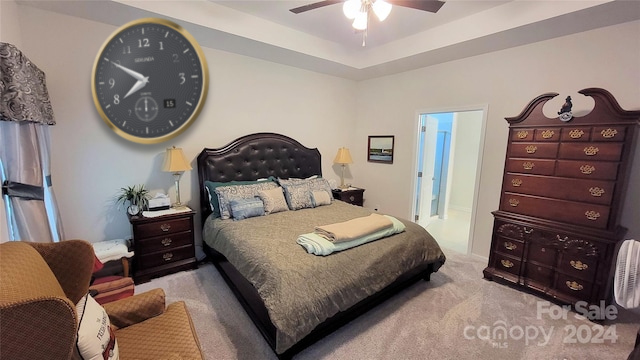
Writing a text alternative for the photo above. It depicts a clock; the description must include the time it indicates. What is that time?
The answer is 7:50
